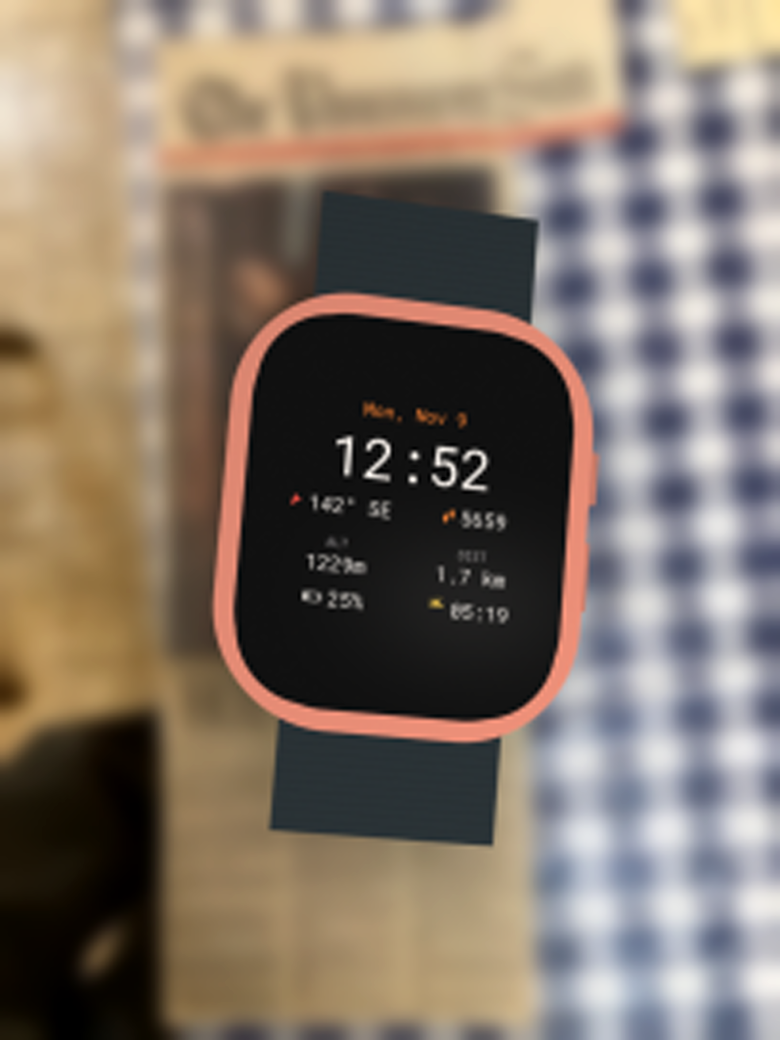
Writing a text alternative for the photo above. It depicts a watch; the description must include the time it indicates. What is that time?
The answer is 12:52
